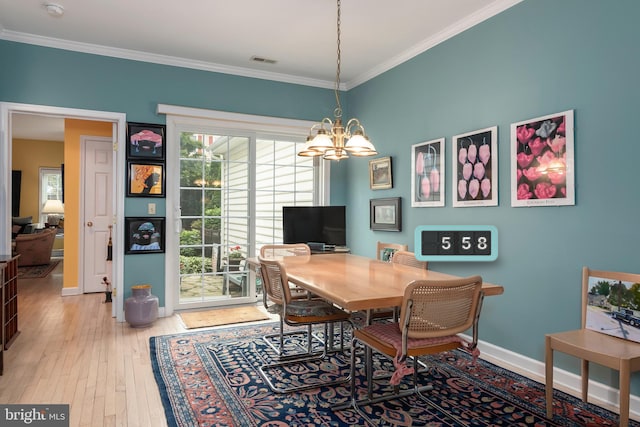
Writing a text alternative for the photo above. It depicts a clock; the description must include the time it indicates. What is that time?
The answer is 5:58
